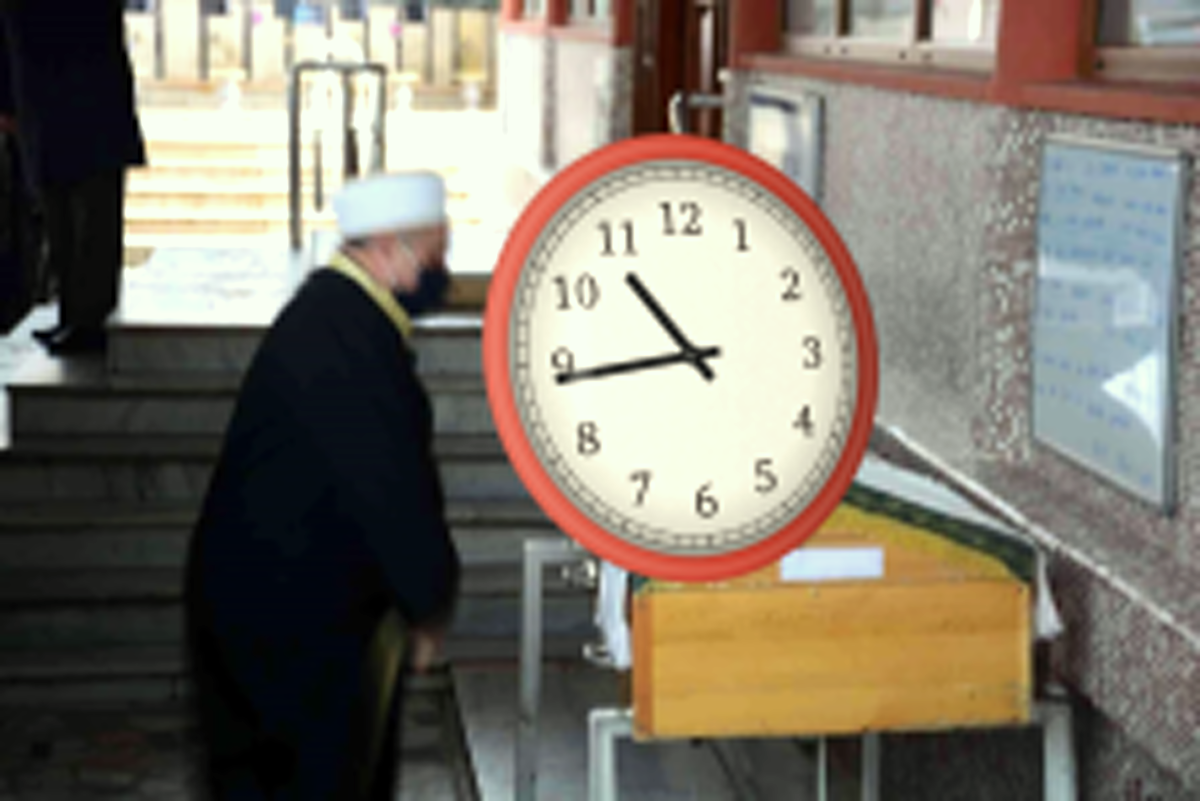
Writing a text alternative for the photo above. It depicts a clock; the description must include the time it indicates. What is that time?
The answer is 10:44
